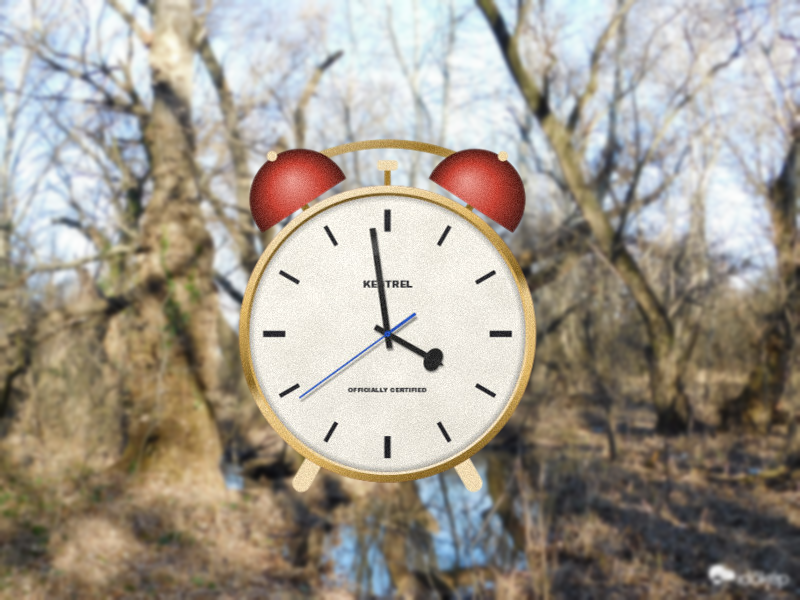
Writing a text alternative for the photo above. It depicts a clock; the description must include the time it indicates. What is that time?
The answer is 3:58:39
